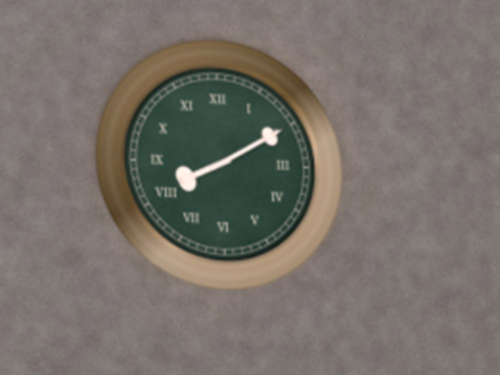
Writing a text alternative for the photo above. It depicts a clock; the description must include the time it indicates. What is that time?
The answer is 8:10
